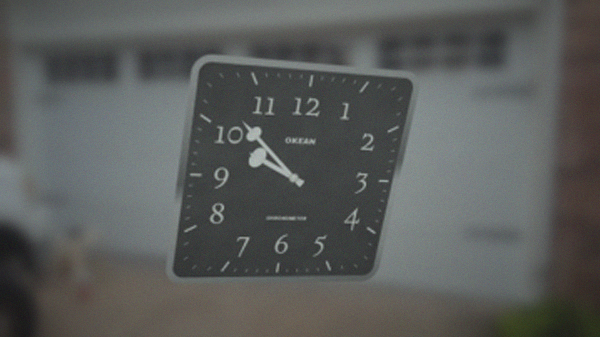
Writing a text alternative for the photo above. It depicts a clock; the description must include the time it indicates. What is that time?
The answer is 9:52
